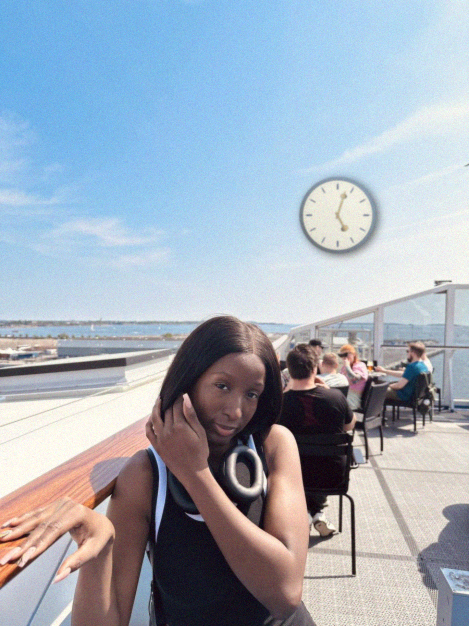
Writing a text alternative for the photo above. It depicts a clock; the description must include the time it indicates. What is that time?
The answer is 5:03
